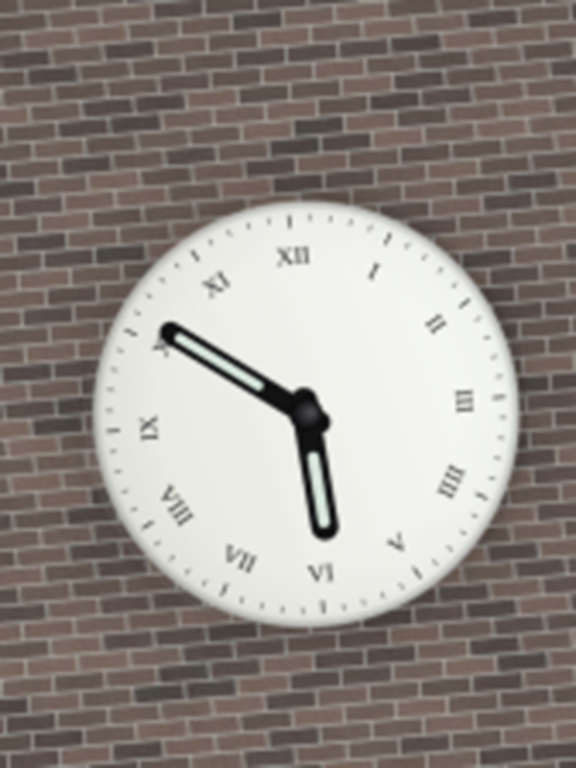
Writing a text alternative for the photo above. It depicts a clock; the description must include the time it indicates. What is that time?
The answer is 5:51
